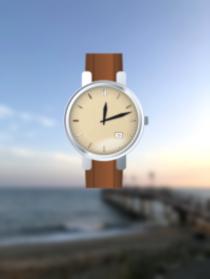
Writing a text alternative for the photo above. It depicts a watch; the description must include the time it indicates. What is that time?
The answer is 12:12
